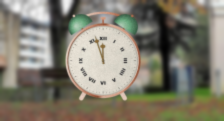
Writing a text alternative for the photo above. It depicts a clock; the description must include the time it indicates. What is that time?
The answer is 11:57
